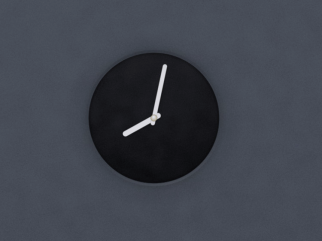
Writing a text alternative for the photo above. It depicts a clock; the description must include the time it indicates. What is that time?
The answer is 8:02
